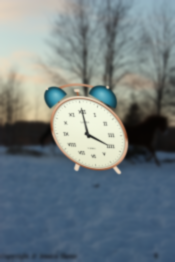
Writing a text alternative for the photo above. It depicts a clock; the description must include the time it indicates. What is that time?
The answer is 4:00
